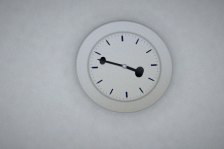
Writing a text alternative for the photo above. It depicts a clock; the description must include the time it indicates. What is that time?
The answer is 3:48
